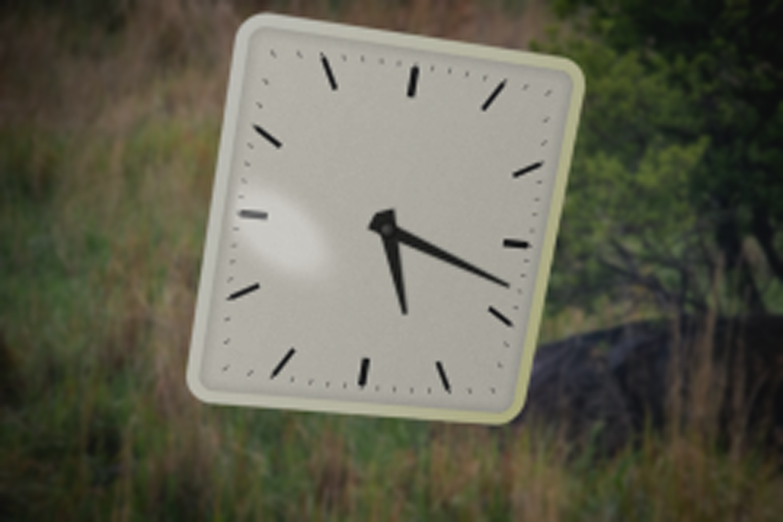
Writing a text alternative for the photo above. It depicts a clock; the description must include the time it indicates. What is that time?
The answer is 5:18
